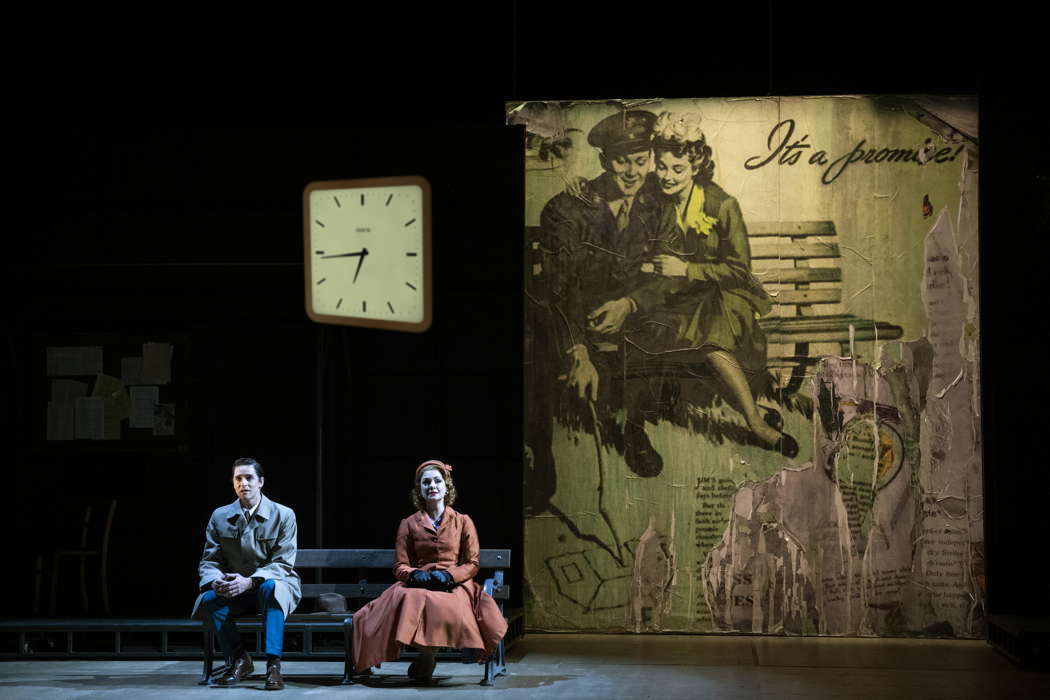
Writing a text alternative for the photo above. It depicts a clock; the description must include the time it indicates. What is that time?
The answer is 6:44
